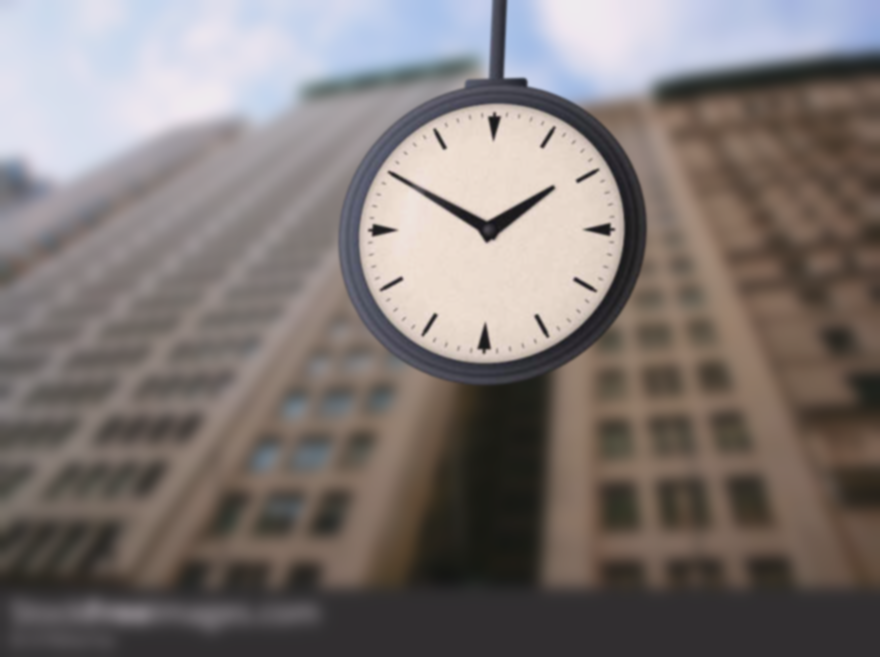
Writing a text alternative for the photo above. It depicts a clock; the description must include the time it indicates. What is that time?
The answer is 1:50
